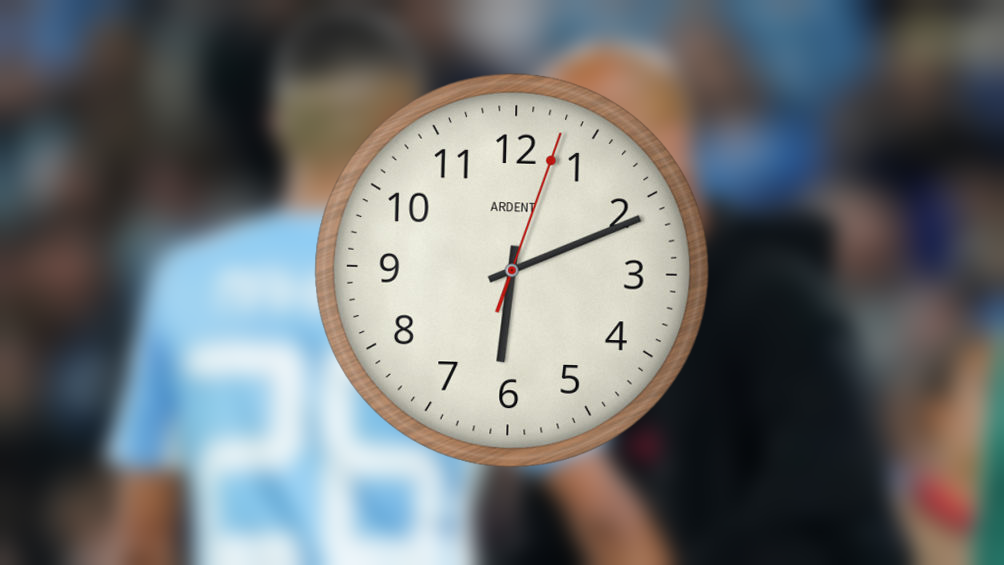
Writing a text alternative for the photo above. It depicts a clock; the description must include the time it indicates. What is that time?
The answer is 6:11:03
